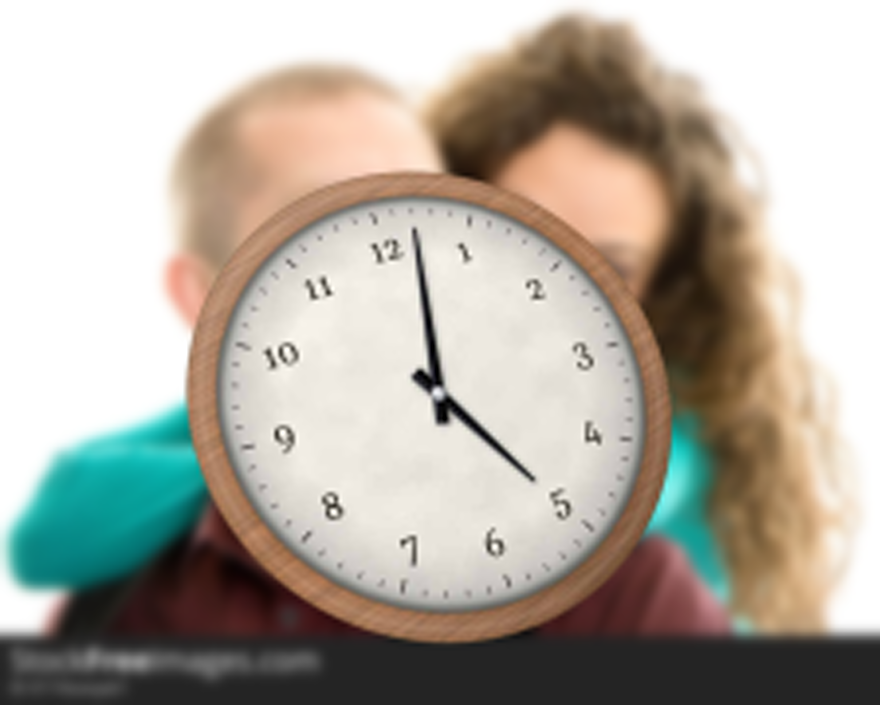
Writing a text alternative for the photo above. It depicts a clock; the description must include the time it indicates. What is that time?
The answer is 5:02
